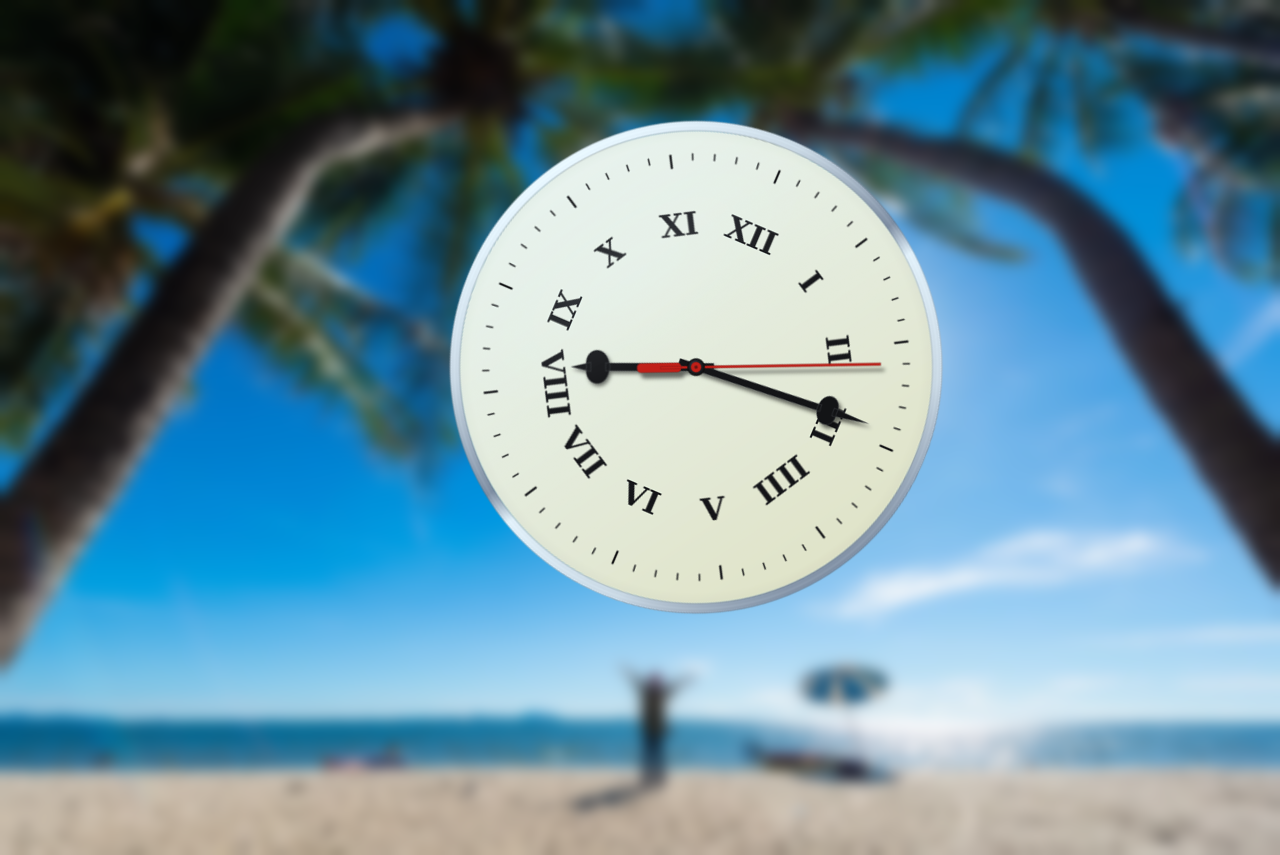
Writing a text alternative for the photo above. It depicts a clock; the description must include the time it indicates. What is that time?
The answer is 8:14:11
